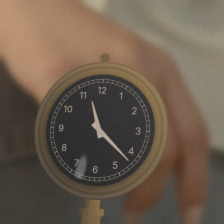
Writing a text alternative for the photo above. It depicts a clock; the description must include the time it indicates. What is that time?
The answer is 11:22
